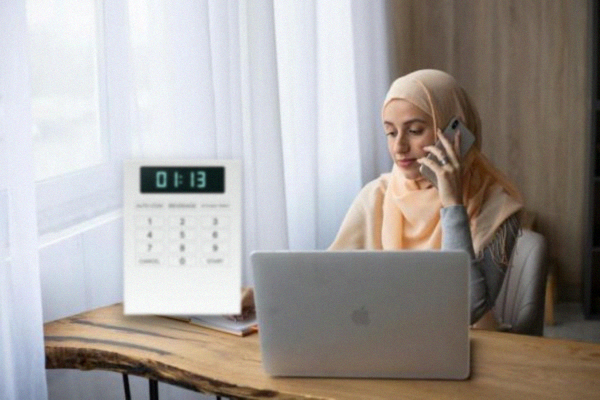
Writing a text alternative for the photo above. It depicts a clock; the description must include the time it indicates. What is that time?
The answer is 1:13
